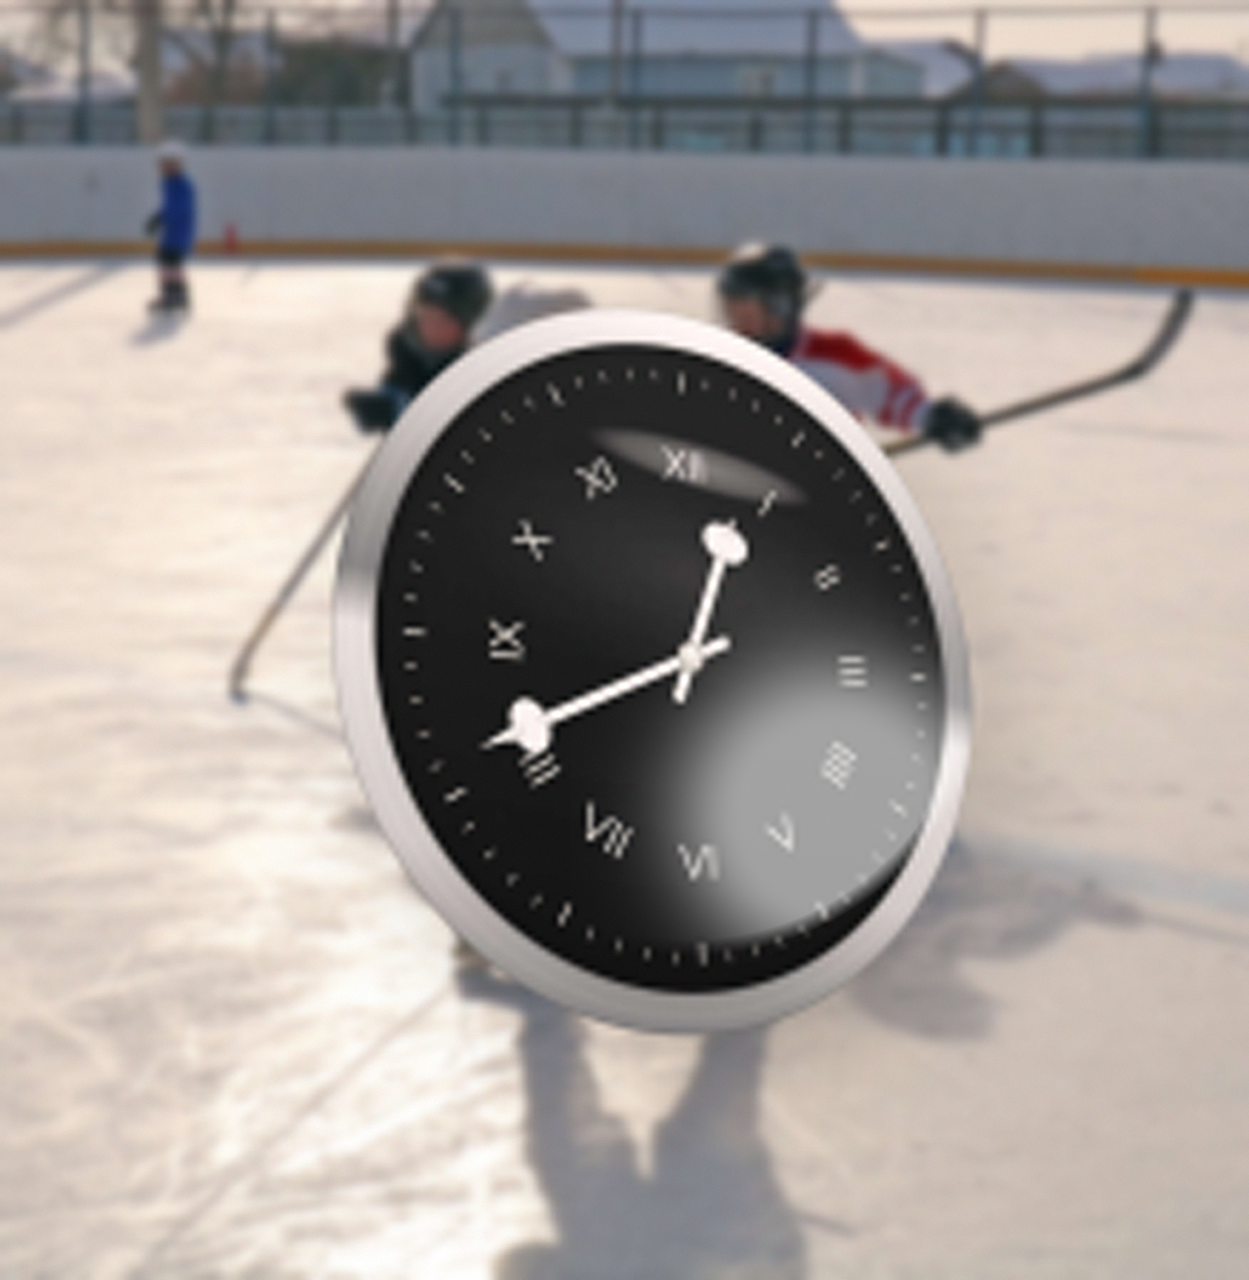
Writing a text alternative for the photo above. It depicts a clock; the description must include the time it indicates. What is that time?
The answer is 12:41
